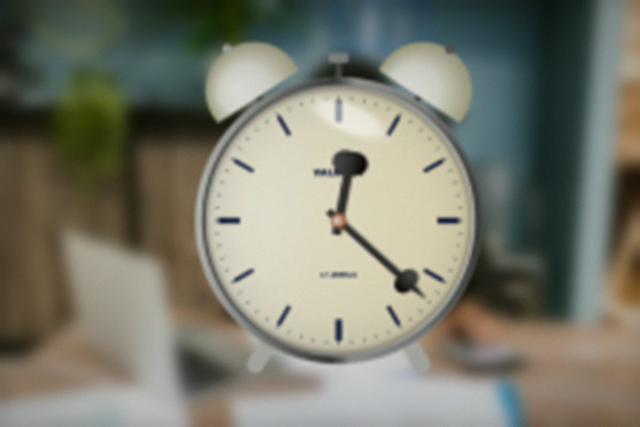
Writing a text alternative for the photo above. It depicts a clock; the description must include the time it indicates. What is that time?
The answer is 12:22
